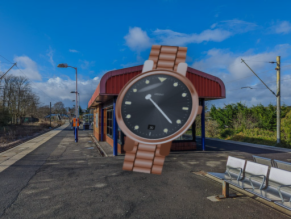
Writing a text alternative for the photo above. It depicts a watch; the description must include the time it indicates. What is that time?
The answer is 10:22
